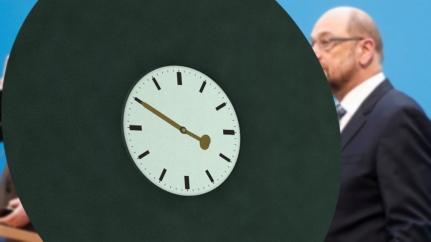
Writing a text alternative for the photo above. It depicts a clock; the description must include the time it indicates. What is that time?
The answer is 3:50
